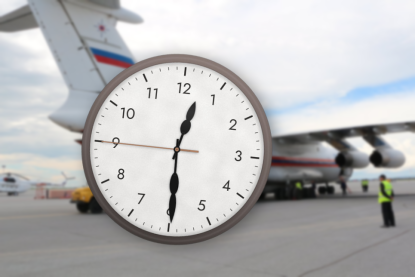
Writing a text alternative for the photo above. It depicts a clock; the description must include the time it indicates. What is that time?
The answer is 12:29:45
